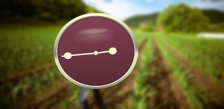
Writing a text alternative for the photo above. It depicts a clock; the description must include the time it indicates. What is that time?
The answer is 2:44
